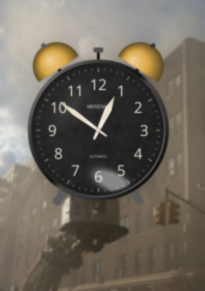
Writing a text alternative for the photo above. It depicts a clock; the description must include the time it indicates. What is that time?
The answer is 12:51
